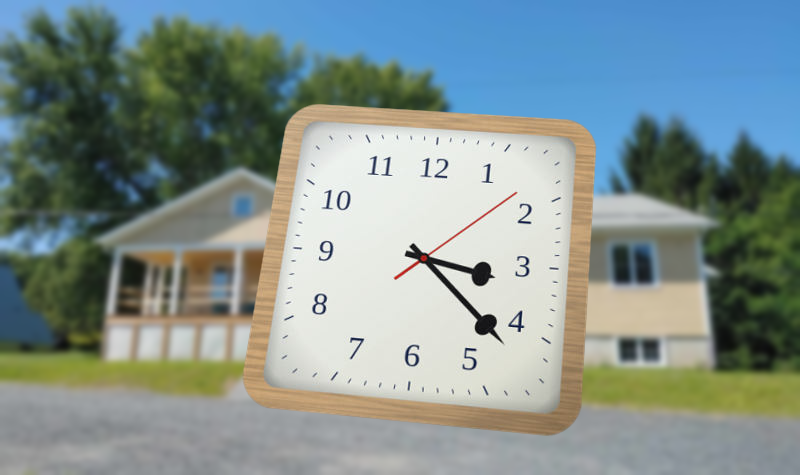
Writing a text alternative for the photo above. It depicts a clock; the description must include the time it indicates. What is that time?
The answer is 3:22:08
